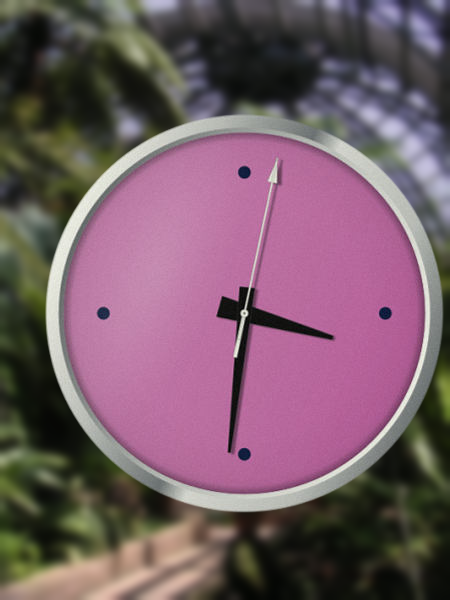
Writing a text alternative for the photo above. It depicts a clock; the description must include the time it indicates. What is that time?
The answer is 3:31:02
